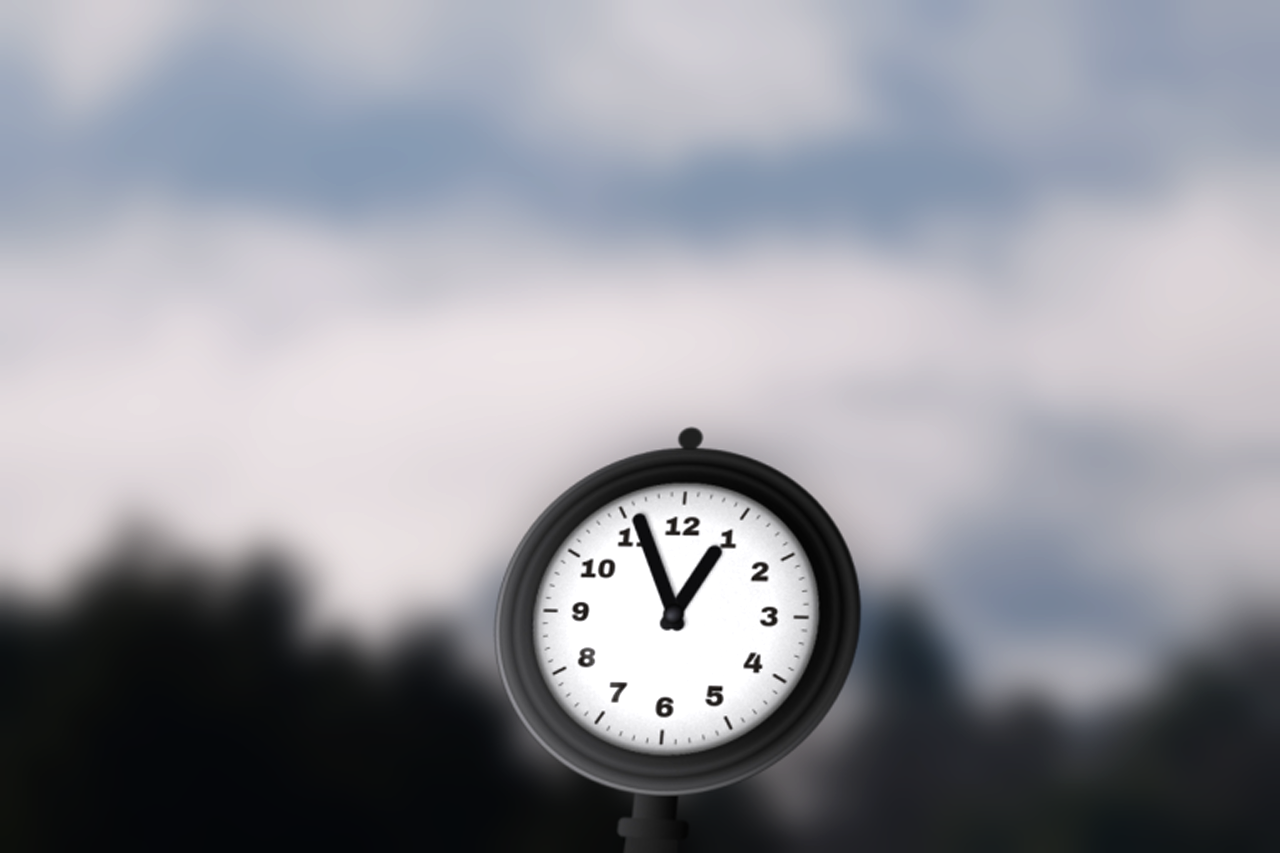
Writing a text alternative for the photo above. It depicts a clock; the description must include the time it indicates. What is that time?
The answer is 12:56
